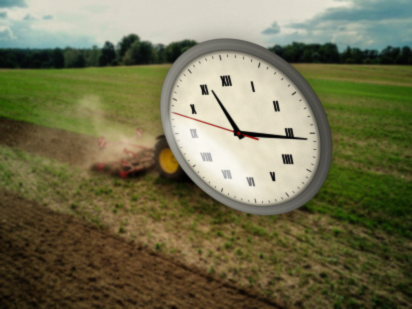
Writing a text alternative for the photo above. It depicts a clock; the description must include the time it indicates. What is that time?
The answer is 11:15:48
